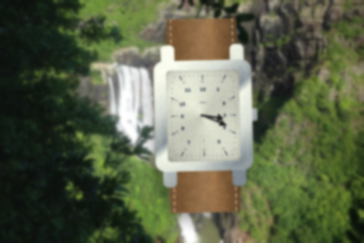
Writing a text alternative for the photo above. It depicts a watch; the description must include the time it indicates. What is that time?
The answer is 3:19
